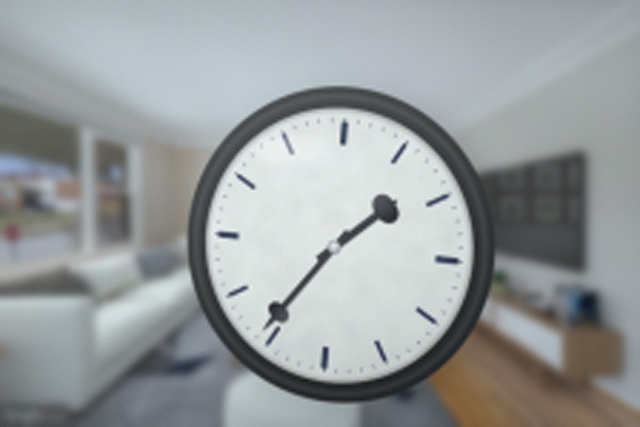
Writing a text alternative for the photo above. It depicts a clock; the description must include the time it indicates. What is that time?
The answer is 1:36
